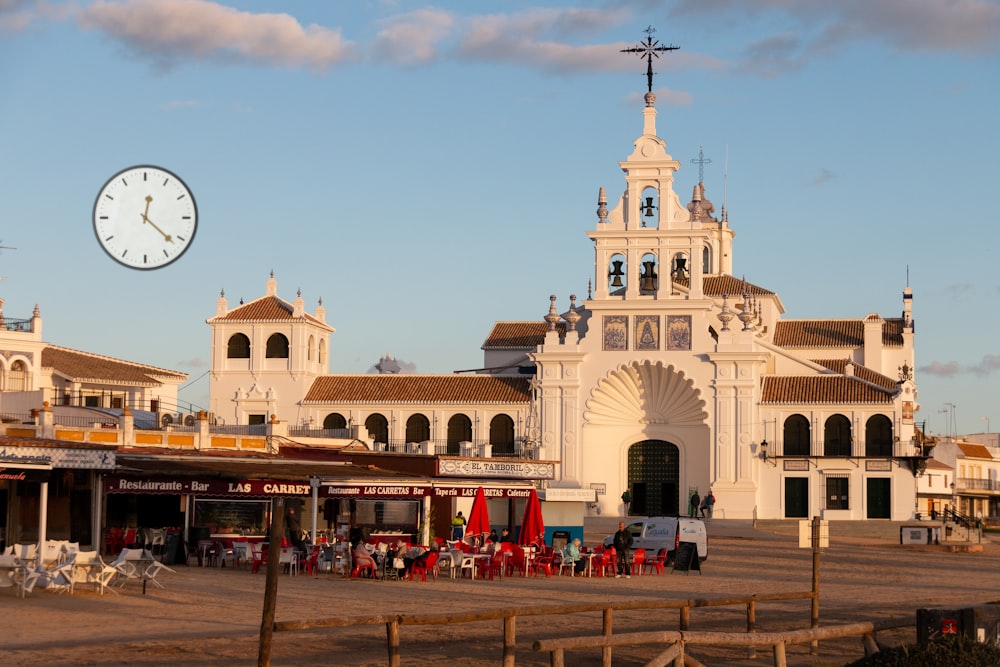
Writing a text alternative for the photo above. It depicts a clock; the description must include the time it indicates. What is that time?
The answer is 12:22
